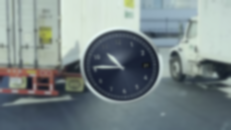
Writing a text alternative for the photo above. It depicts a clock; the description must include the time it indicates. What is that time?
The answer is 10:46
